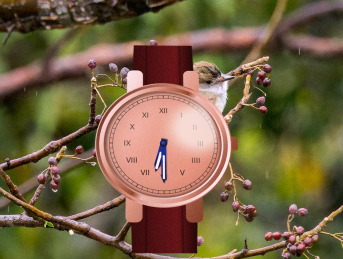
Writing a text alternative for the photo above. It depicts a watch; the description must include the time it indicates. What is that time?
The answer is 6:30
